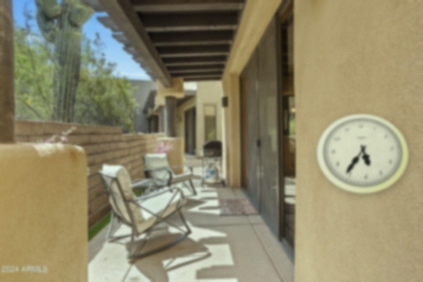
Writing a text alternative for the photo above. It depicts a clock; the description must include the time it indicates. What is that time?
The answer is 5:36
